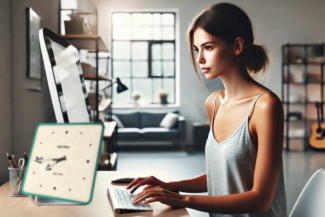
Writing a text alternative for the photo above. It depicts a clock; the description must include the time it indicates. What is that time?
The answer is 7:44
